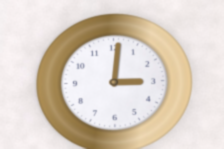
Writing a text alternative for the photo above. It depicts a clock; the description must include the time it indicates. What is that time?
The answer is 3:01
